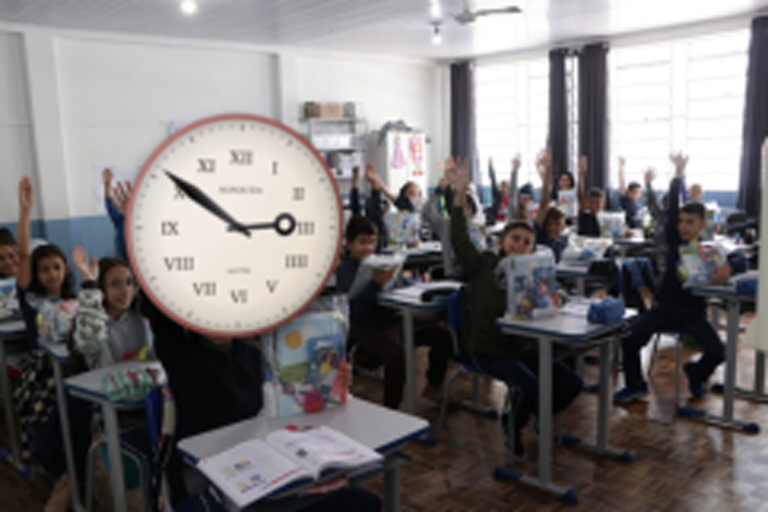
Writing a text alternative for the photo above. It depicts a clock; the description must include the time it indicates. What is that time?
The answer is 2:51
